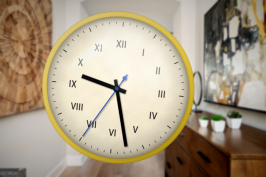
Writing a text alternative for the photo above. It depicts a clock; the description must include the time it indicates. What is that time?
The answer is 9:27:35
